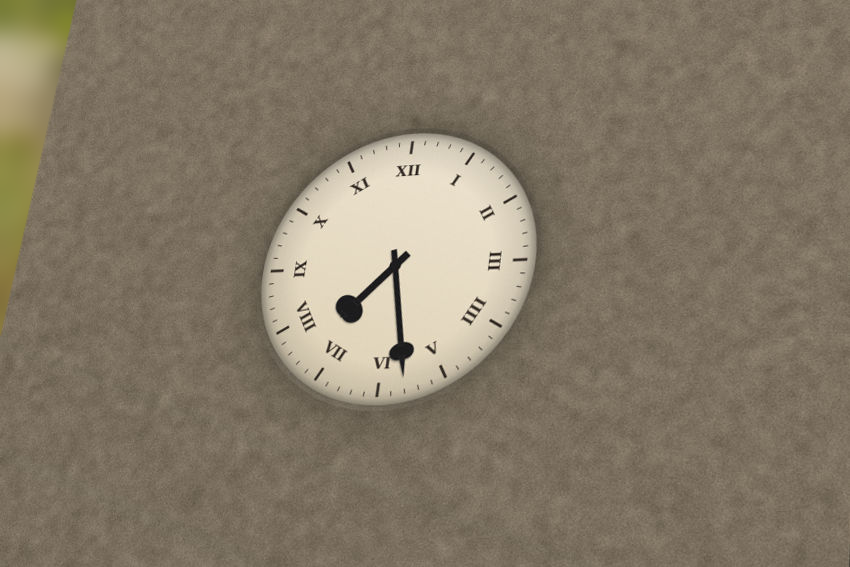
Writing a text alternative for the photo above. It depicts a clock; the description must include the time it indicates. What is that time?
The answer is 7:28
